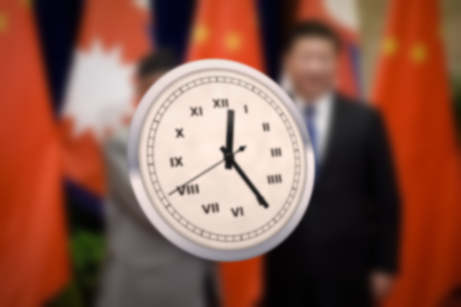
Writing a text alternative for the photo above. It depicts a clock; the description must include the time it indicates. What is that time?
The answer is 12:24:41
